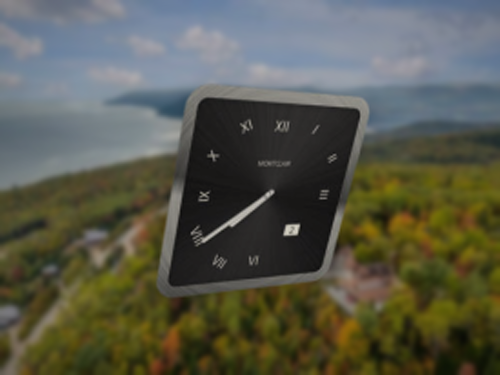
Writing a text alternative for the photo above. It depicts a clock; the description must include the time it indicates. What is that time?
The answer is 7:39
